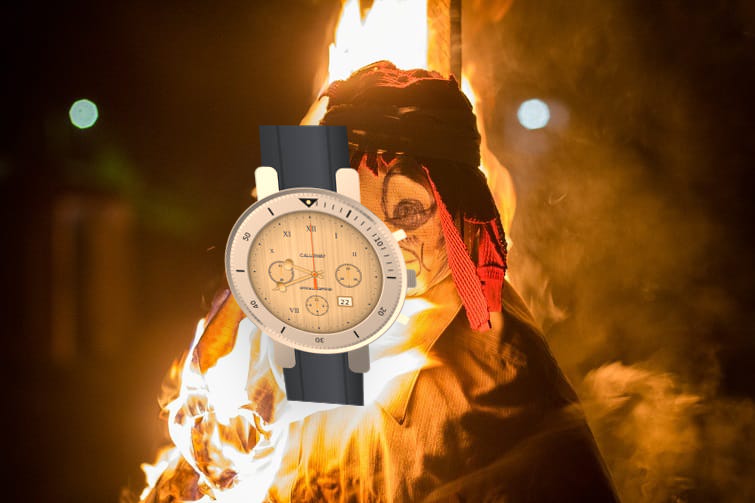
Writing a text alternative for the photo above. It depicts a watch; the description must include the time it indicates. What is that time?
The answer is 9:41
